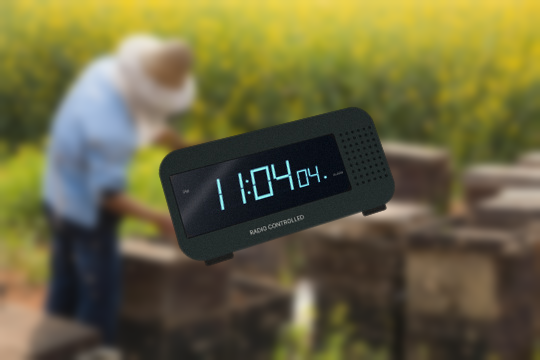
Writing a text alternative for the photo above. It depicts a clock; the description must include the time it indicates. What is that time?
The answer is 11:04:04
